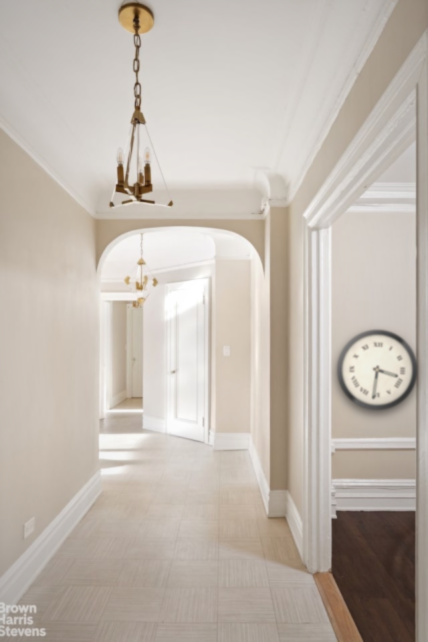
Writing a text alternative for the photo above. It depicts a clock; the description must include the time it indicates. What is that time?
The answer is 3:31
